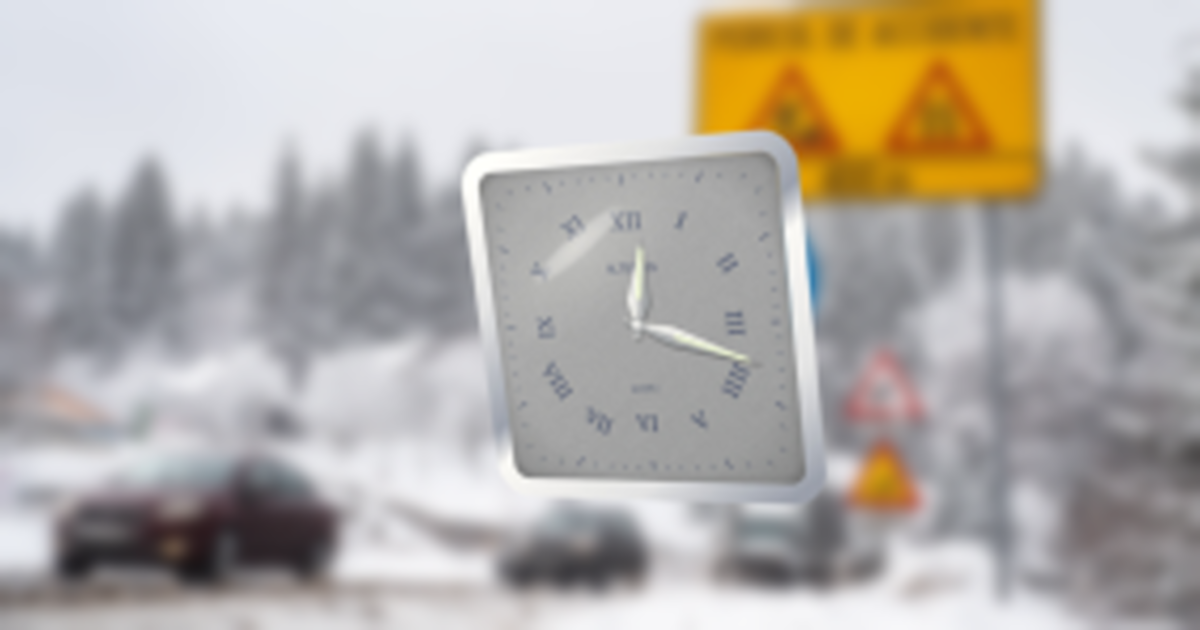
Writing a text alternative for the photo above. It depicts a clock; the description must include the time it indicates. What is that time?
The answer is 12:18
